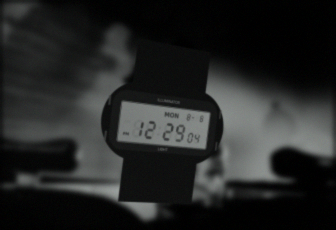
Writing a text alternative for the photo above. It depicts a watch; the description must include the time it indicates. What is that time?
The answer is 12:29:04
